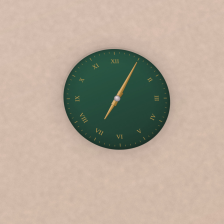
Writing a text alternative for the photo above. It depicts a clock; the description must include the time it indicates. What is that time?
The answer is 7:05
